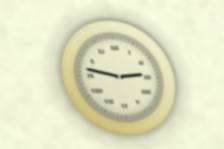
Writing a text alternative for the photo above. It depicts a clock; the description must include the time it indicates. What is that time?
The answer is 2:47
